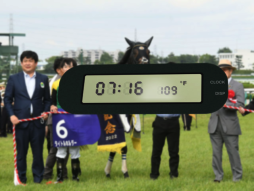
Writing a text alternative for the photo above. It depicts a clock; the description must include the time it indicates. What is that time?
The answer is 7:16
